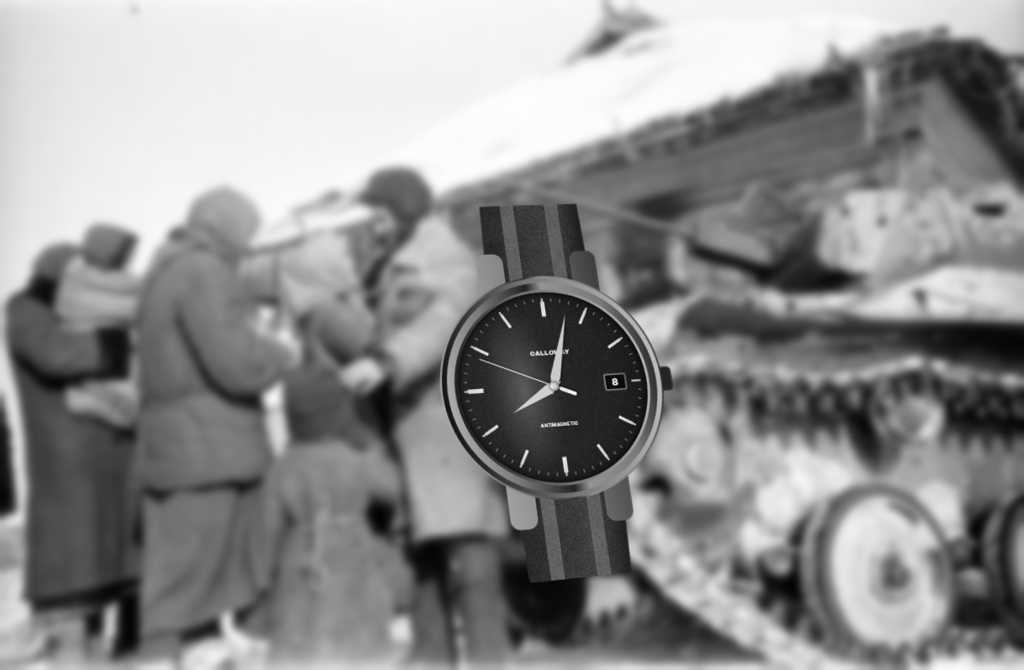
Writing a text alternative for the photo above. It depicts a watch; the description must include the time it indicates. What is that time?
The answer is 8:02:49
